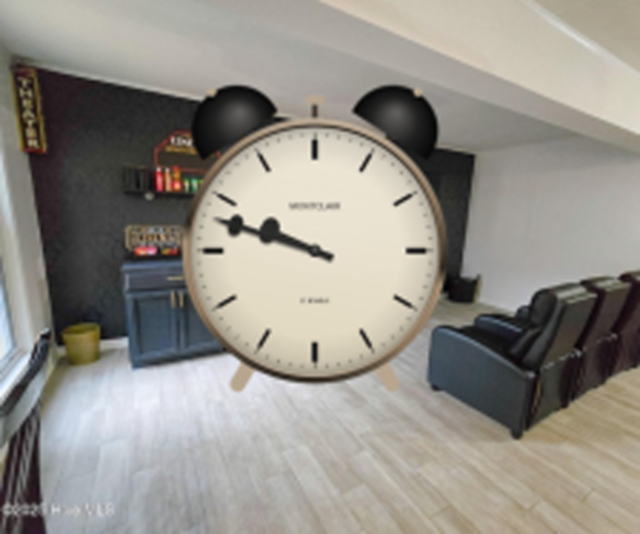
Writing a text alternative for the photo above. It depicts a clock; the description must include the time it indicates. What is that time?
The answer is 9:48
